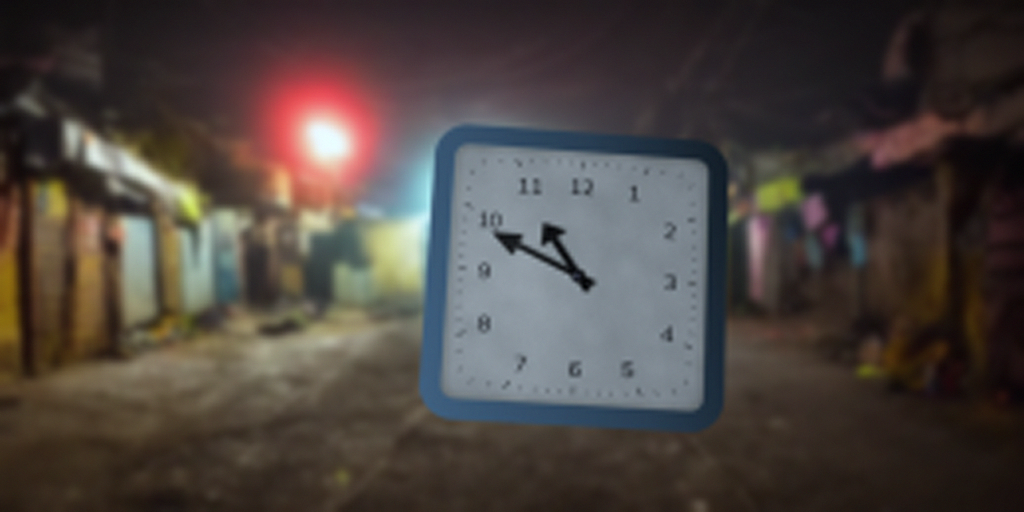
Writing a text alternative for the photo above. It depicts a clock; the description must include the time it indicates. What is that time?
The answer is 10:49
